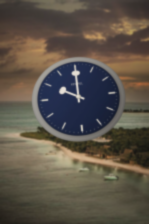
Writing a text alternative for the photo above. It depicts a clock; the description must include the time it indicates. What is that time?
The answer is 10:00
